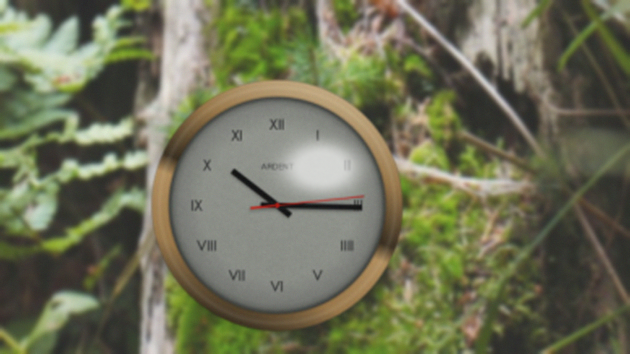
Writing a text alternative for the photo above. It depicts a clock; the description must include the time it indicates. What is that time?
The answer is 10:15:14
